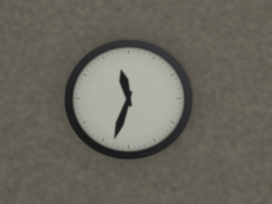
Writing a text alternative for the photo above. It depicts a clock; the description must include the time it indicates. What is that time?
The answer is 11:33
